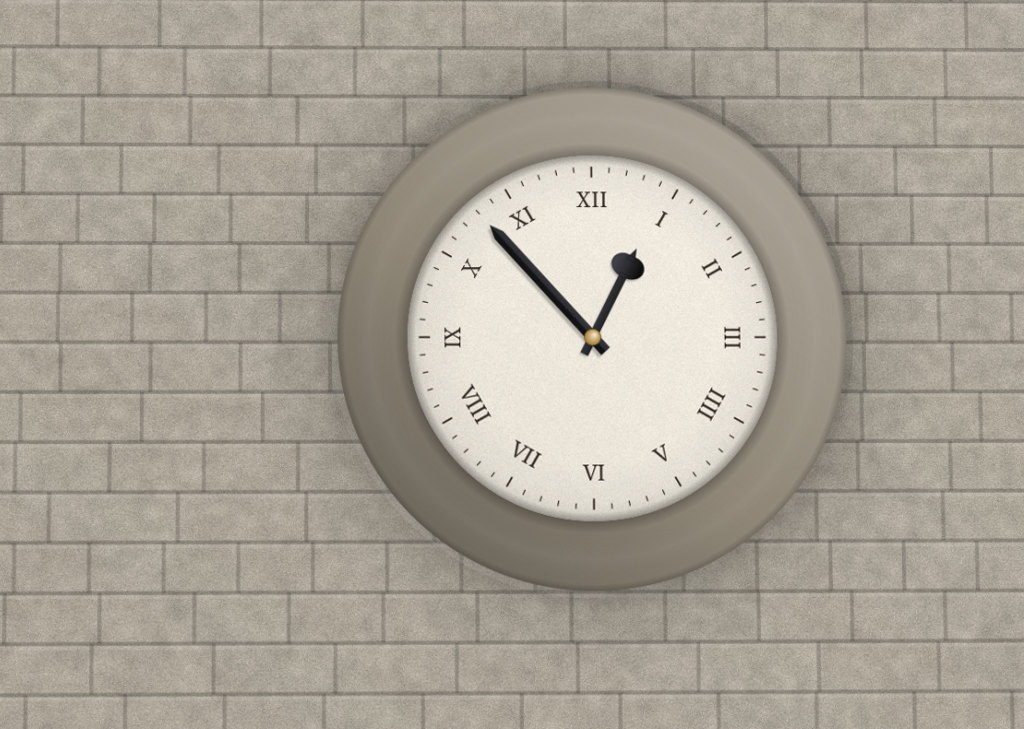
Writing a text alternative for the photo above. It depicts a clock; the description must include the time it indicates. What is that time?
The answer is 12:53
